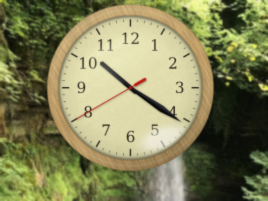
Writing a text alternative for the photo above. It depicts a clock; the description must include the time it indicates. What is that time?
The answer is 10:20:40
